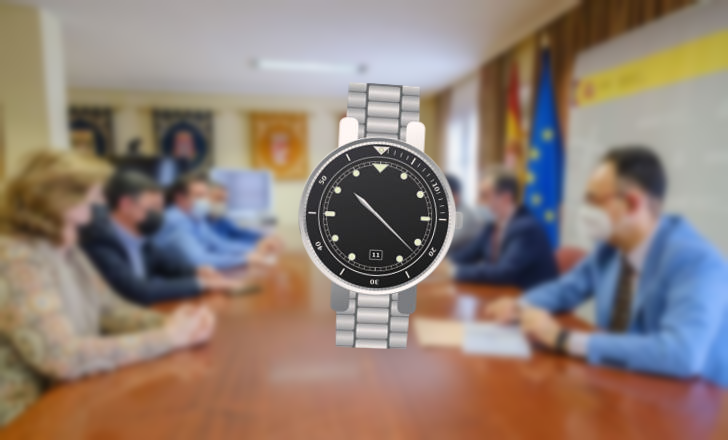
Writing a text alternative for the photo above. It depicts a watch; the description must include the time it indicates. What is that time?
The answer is 10:22
